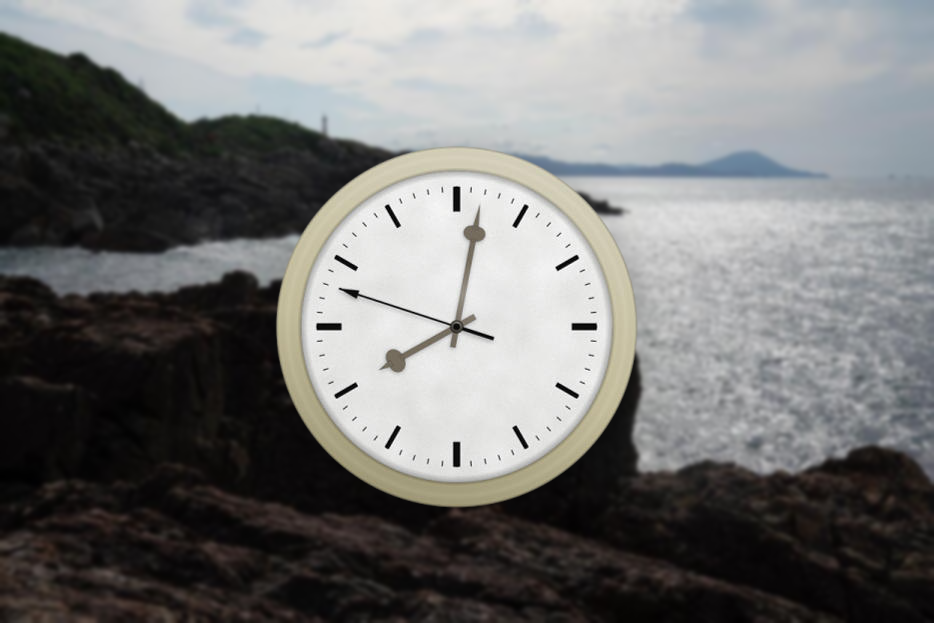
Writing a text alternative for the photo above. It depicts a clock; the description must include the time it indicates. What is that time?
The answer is 8:01:48
